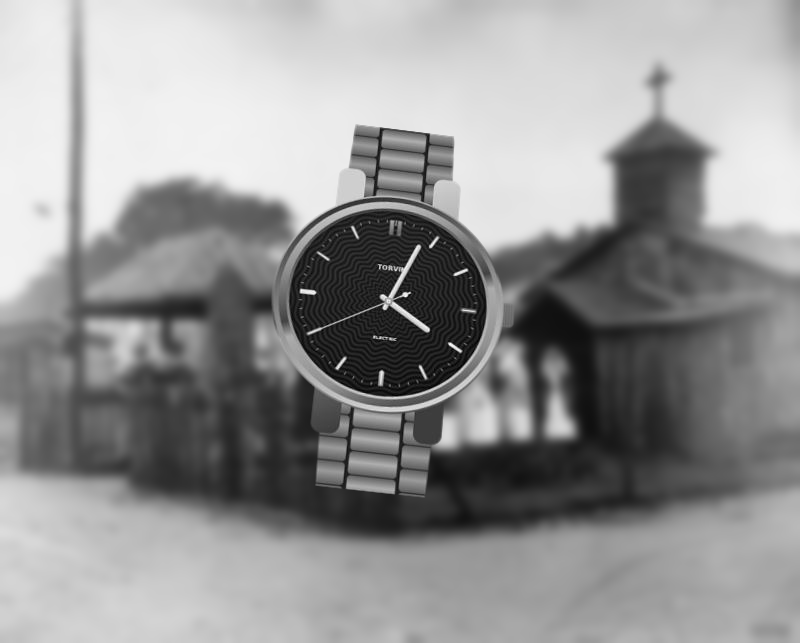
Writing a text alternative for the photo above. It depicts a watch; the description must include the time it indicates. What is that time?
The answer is 4:03:40
